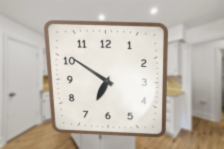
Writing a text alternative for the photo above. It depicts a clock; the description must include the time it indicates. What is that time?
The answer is 6:51
